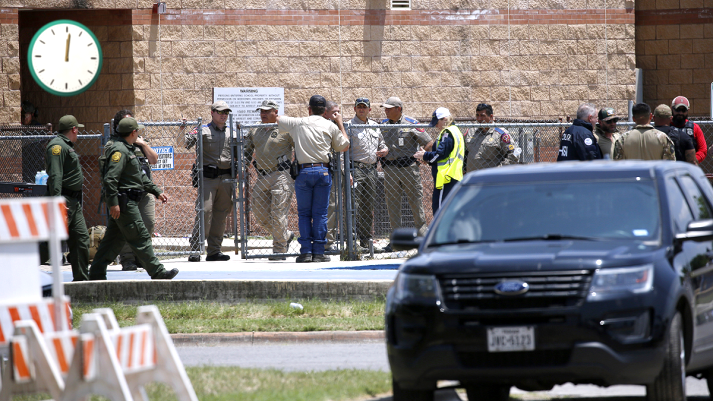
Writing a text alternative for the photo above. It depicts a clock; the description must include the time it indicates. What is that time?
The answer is 12:01
